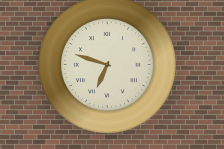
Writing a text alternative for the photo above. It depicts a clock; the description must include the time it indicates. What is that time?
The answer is 6:48
